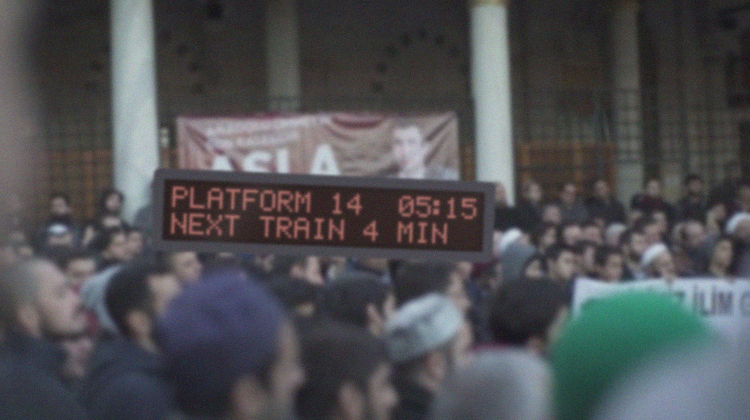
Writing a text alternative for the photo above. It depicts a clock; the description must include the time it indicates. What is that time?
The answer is 5:15
